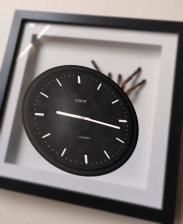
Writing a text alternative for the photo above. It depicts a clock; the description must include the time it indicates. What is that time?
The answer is 9:17
